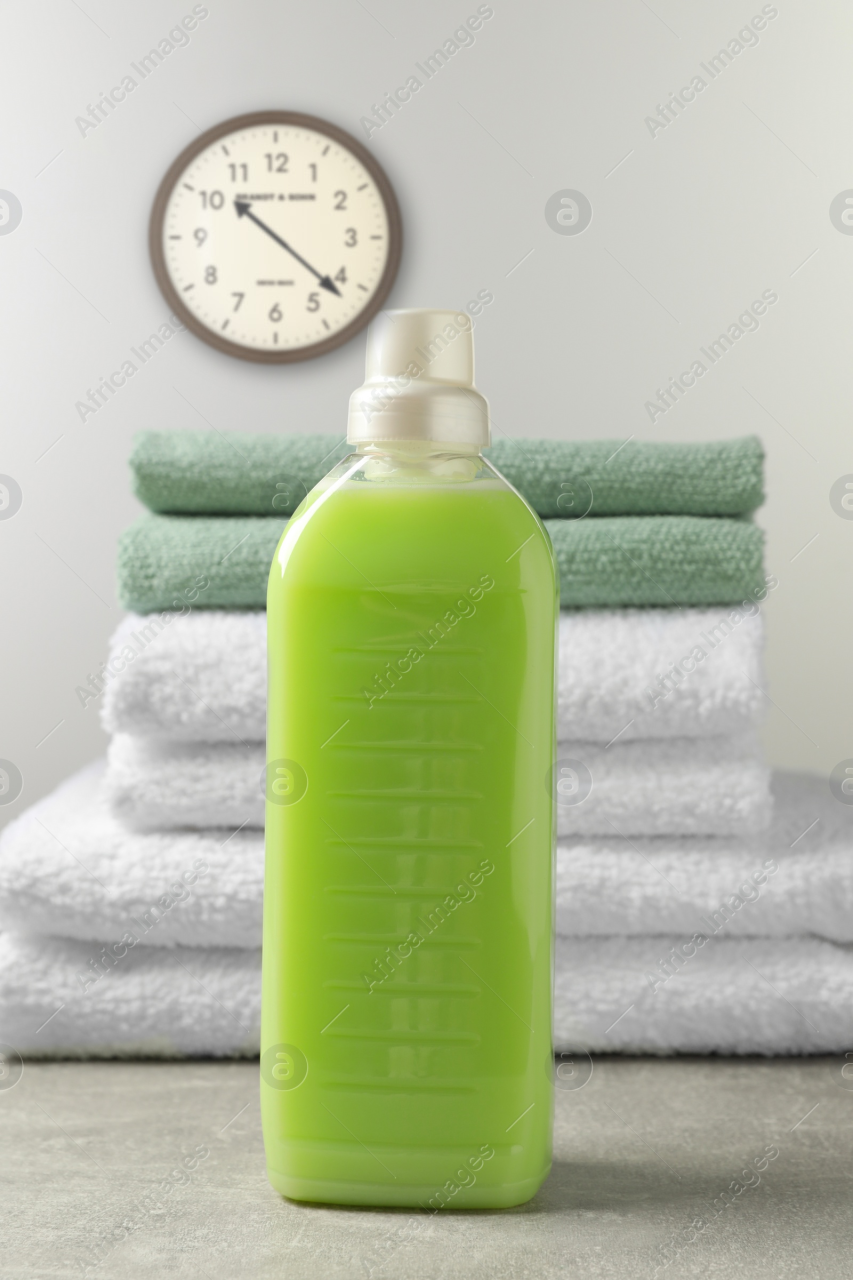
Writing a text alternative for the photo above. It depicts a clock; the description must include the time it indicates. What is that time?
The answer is 10:22
